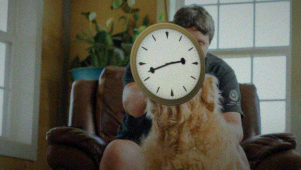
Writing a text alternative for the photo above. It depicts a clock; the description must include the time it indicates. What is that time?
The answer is 2:42
